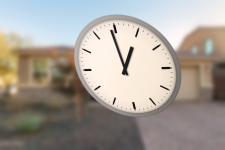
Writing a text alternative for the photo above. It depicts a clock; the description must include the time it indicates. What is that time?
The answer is 12:59
